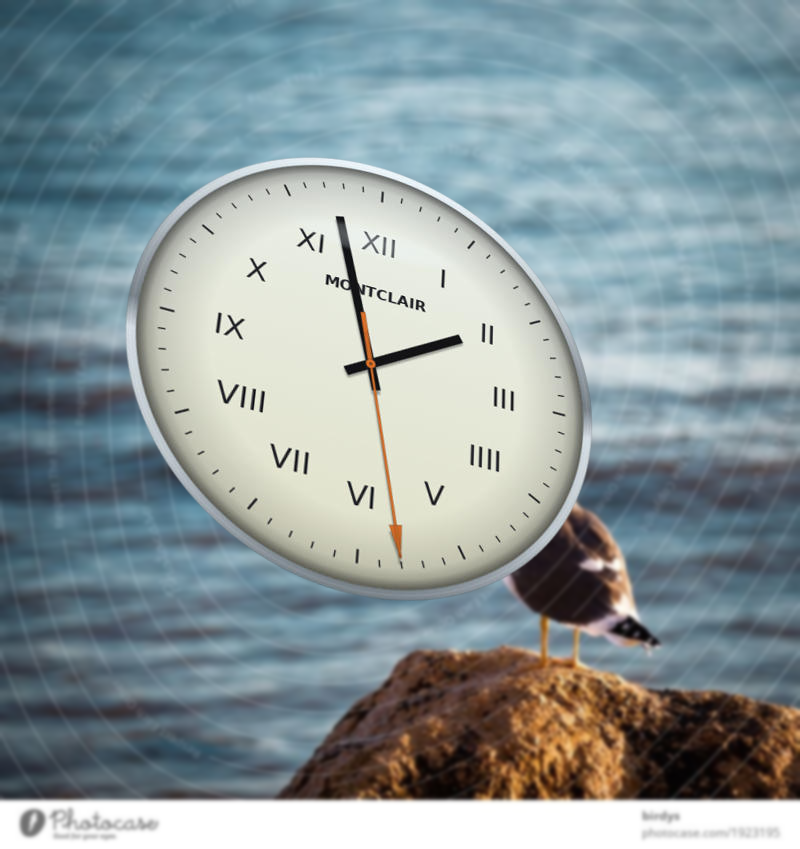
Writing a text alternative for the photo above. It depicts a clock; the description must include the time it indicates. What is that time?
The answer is 1:57:28
